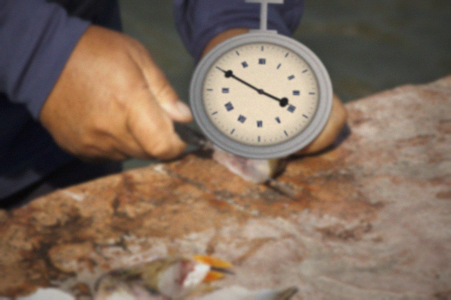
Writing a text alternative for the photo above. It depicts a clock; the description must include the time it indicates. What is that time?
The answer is 3:50
